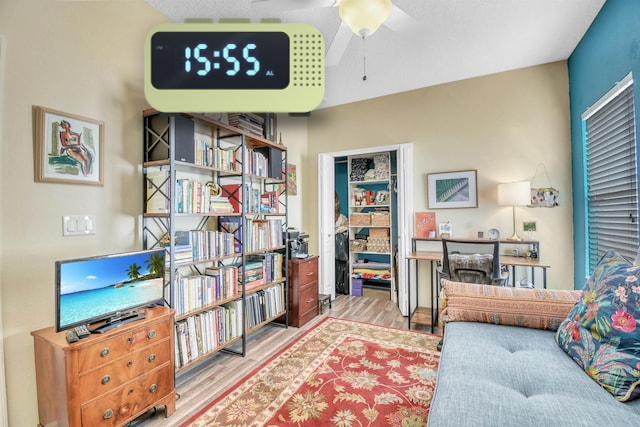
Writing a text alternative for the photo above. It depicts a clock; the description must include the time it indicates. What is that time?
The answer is 15:55
